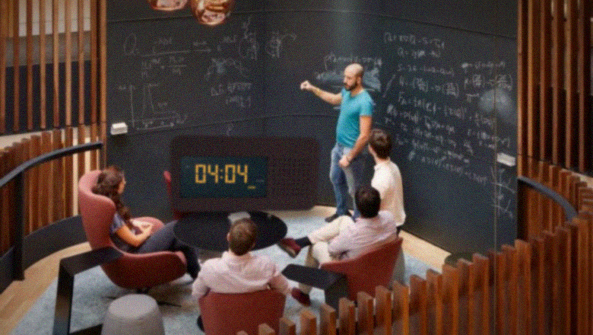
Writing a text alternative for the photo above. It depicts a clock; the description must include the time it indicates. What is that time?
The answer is 4:04
